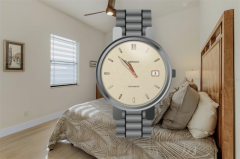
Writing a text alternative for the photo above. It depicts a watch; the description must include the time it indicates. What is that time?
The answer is 10:53
